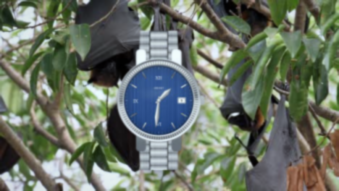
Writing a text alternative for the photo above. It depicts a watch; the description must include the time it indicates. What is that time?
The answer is 1:31
